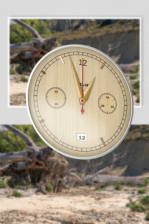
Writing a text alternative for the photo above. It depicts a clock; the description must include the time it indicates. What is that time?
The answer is 12:57
